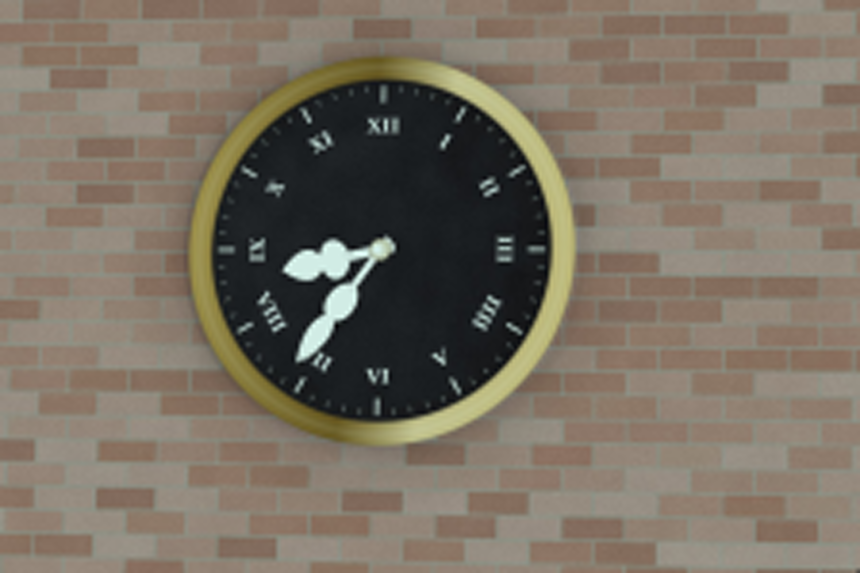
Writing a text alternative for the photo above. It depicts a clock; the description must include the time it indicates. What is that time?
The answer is 8:36
